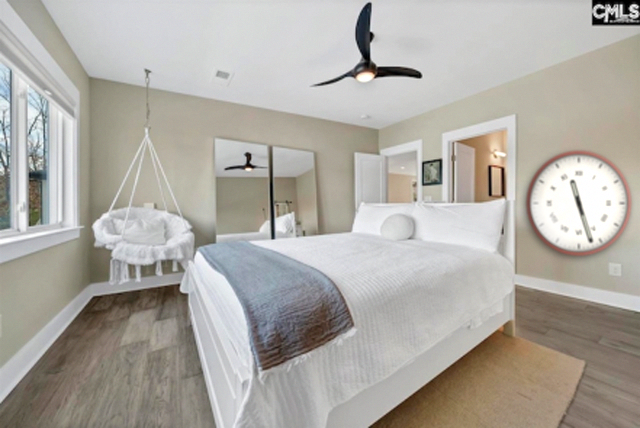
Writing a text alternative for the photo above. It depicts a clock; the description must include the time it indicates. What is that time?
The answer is 11:27
